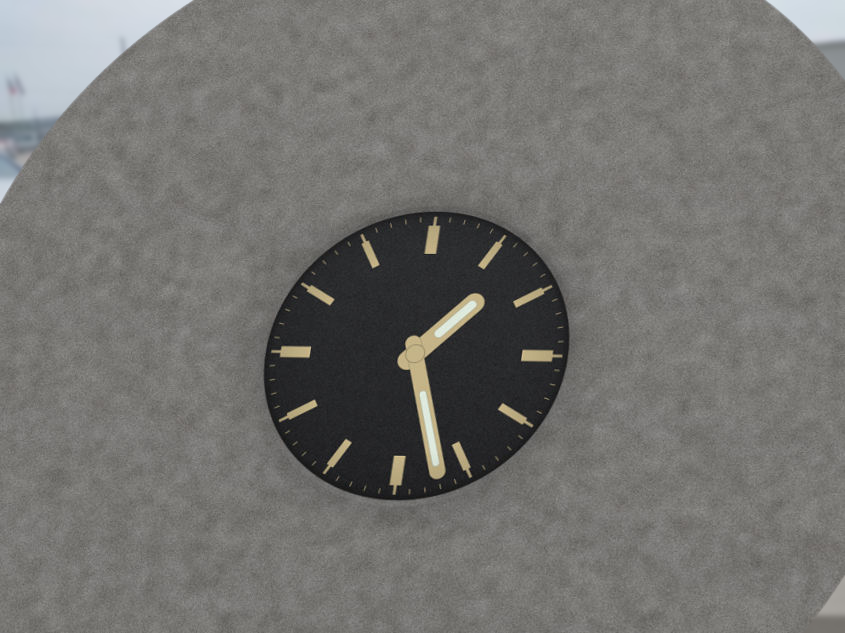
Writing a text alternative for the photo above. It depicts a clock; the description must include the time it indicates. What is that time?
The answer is 1:27
